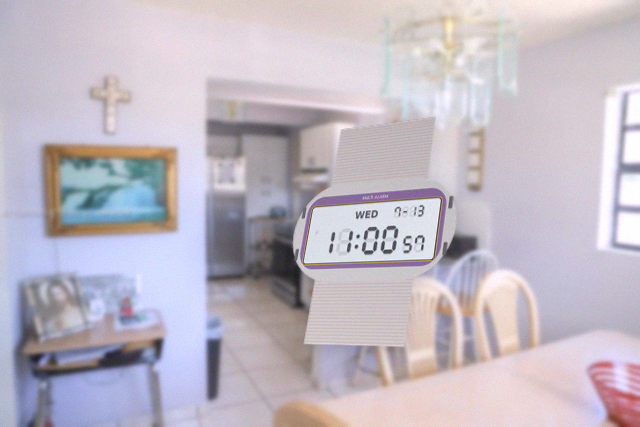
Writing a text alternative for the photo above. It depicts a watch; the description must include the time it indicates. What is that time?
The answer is 11:00:57
